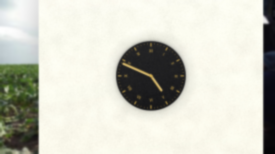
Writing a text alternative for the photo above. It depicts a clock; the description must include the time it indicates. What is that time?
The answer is 4:49
